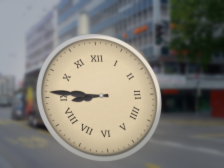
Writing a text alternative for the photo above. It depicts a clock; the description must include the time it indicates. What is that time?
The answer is 8:46
